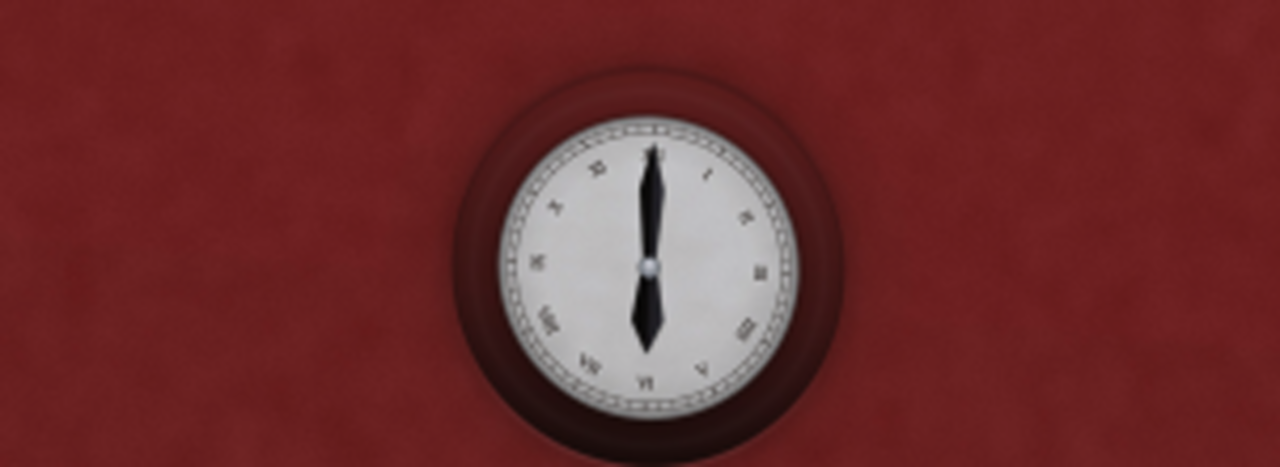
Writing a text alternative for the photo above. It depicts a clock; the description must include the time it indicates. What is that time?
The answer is 6:00
